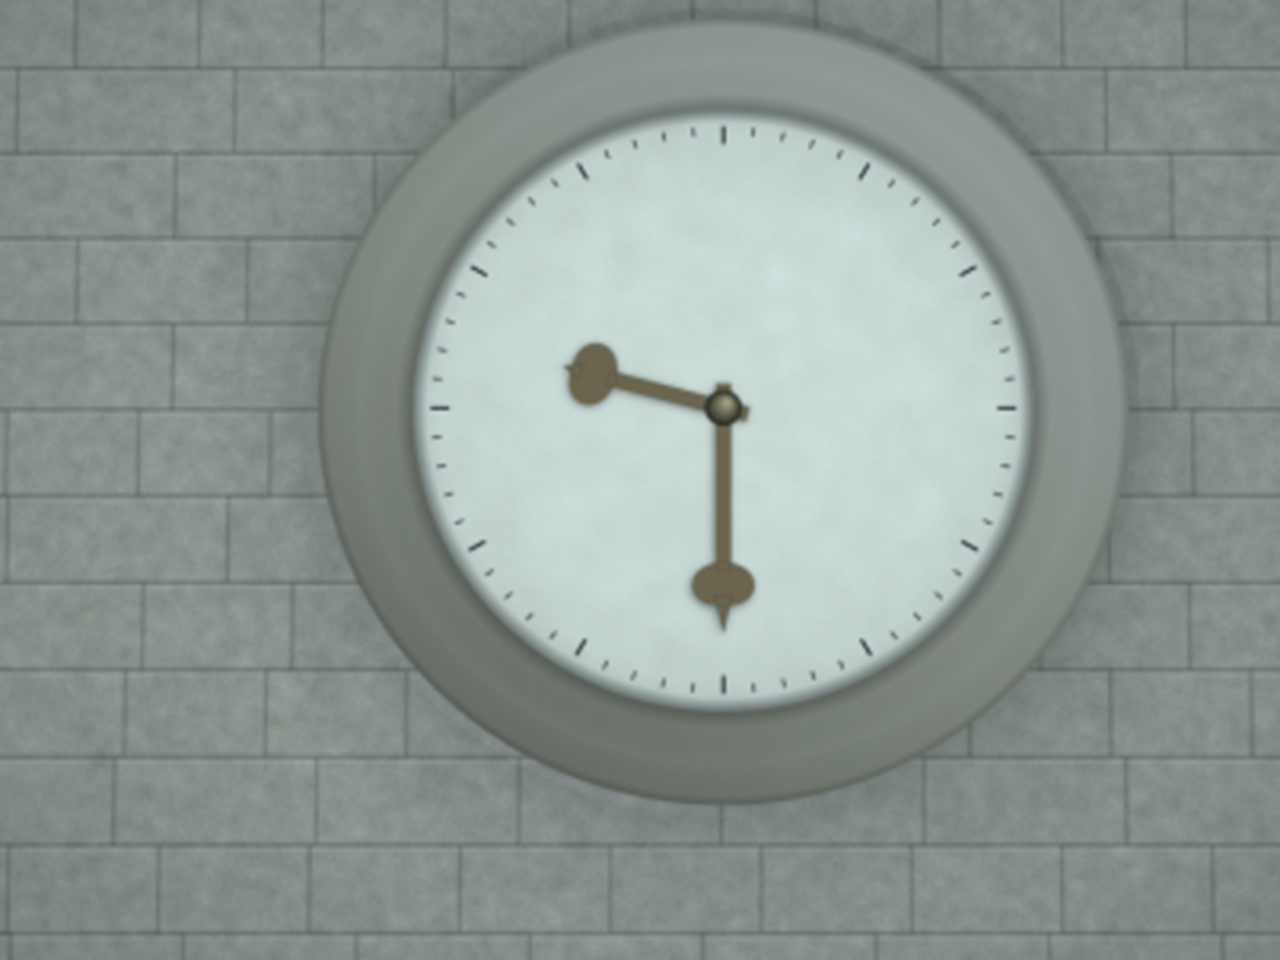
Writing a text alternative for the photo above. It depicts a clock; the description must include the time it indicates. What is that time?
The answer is 9:30
